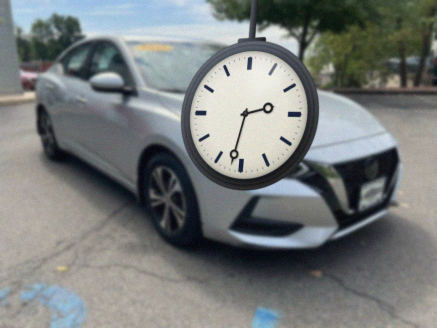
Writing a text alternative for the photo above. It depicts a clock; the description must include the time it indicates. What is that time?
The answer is 2:32
